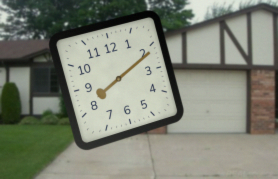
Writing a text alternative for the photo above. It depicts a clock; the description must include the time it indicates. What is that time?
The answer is 8:11
